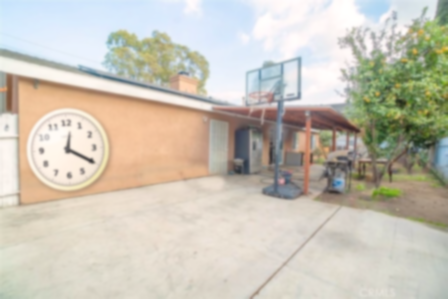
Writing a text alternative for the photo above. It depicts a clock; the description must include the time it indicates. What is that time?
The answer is 12:20
